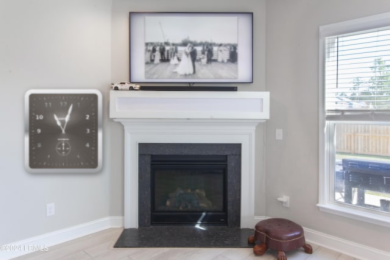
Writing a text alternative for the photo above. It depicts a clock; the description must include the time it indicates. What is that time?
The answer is 11:03
